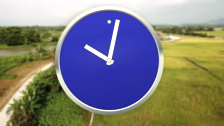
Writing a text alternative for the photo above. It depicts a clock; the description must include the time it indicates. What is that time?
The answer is 10:02
